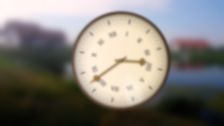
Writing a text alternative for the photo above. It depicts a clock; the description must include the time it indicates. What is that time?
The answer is 3:42
